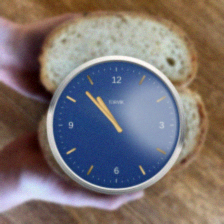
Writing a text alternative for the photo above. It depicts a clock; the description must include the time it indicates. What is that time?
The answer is 10:53
